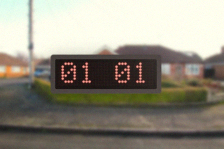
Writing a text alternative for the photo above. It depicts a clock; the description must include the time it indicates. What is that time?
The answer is 1:01
